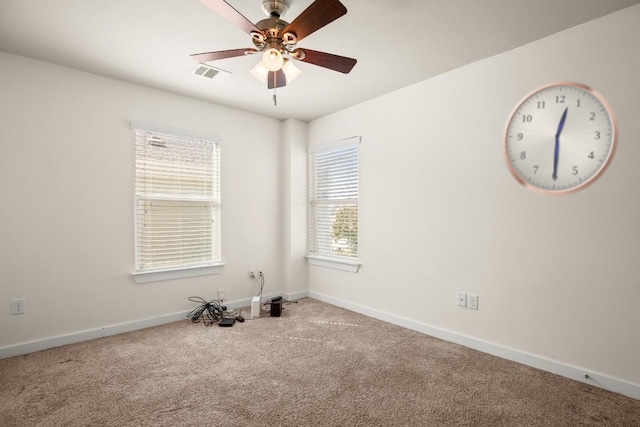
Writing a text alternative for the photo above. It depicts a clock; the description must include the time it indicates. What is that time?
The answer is 12:30
